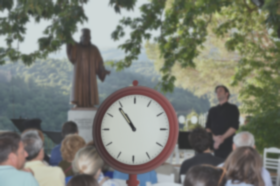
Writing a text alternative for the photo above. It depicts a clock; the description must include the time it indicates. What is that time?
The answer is 10:54
